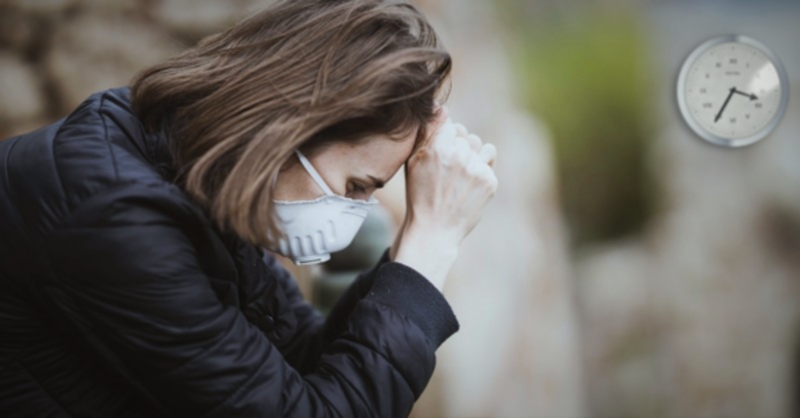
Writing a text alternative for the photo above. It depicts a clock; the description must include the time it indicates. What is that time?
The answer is 3:35
